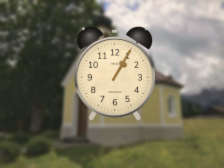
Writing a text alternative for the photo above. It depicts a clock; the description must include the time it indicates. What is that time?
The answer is 1:05
